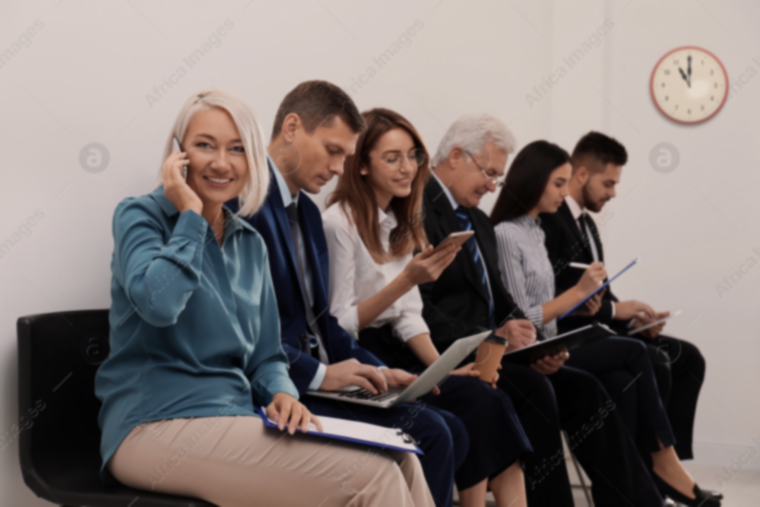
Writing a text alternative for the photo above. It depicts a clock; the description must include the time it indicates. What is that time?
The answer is 11:00
